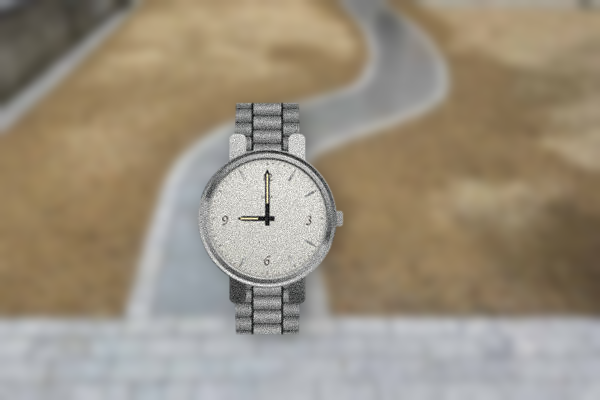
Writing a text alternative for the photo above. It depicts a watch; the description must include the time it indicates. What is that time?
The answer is 9:00
